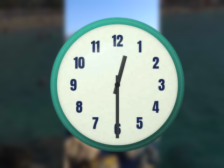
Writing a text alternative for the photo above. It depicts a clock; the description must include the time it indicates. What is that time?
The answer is 12:30
